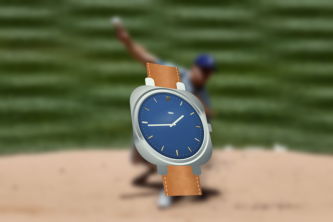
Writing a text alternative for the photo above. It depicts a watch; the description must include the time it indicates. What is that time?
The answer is 1:44
